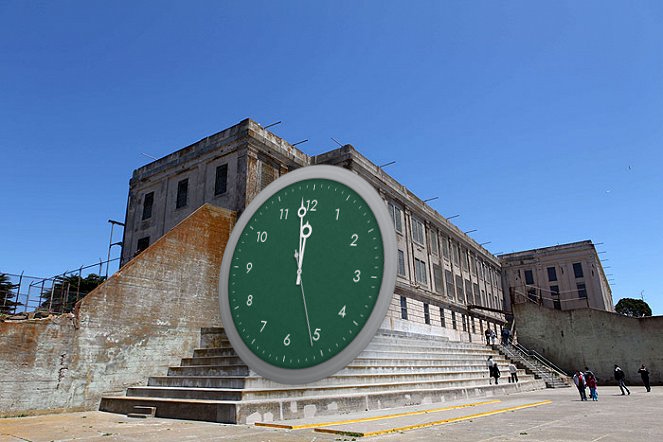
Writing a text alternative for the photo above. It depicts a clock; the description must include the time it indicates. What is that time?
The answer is 11:58:26
